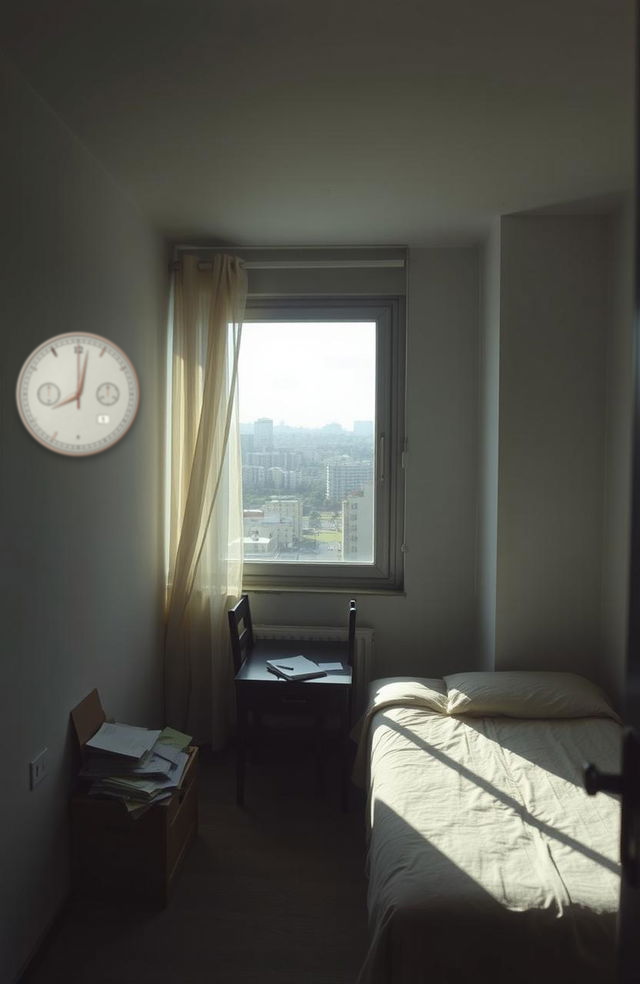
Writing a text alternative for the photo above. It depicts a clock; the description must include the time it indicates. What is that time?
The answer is 8:02
